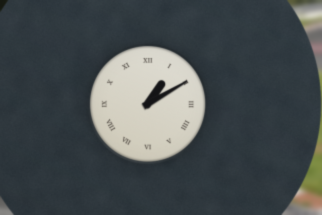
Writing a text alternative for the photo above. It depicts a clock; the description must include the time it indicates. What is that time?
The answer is 1:10
